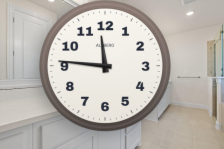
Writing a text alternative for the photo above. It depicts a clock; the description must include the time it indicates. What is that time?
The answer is 11:46
